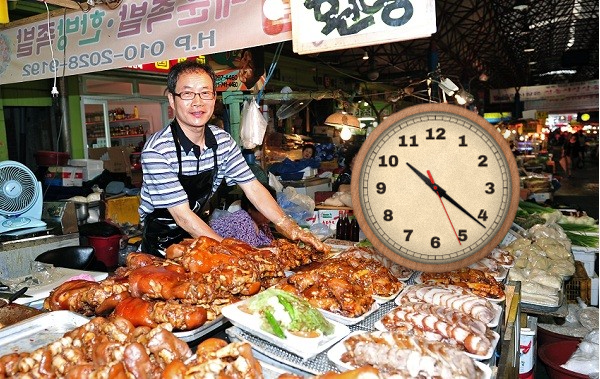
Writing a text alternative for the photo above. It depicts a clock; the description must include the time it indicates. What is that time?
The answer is 10:21:26
